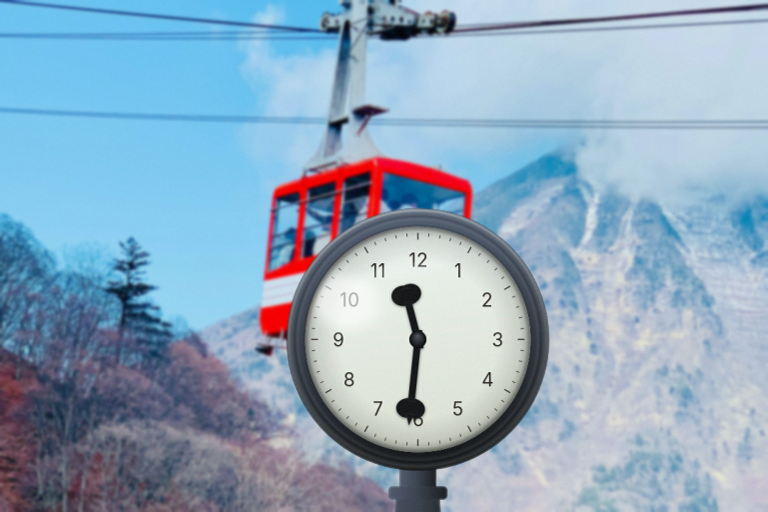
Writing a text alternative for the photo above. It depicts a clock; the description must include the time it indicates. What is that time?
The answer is 11:31
